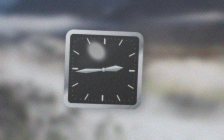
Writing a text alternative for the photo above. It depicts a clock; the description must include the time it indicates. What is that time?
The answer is 2:44
